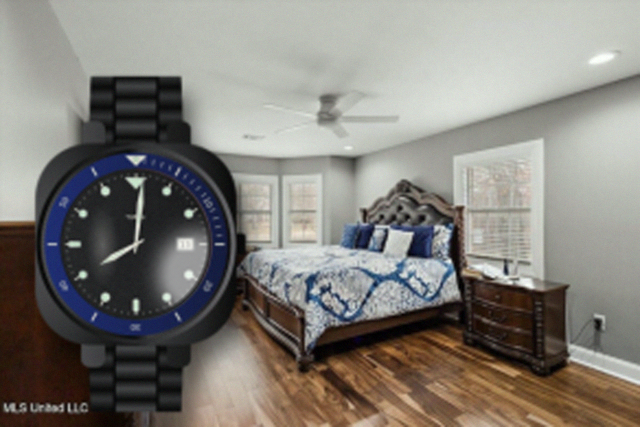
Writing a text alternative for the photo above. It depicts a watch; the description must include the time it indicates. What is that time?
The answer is 8:01
